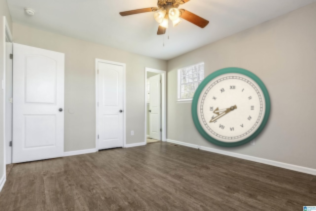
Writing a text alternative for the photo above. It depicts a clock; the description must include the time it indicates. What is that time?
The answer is 8:40
